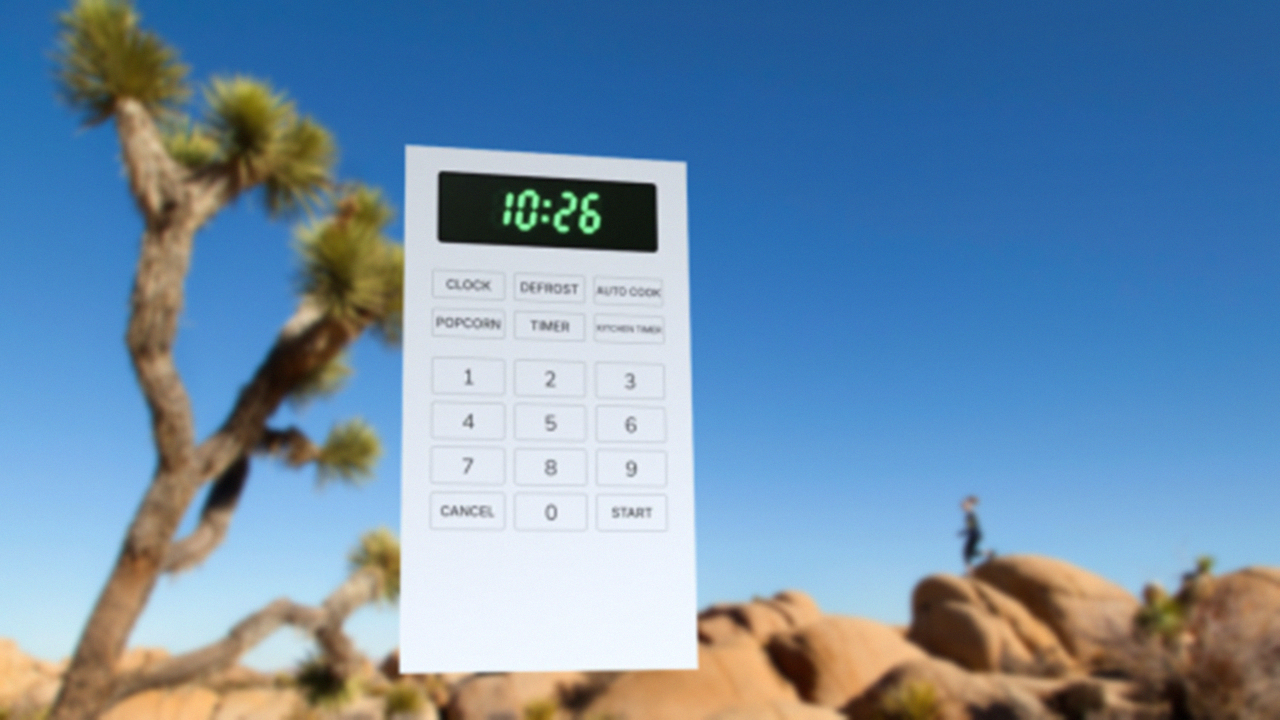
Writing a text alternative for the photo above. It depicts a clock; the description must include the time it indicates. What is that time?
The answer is 10:26
